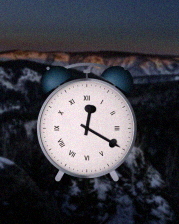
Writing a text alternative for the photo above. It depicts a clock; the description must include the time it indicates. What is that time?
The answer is 12:20
